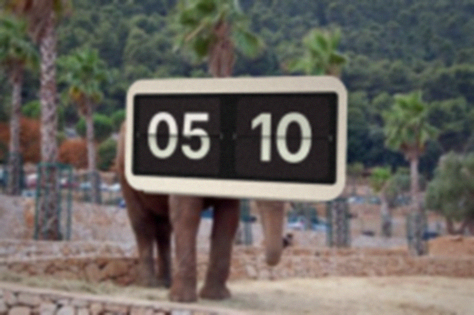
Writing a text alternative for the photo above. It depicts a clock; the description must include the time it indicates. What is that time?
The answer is 5:10
